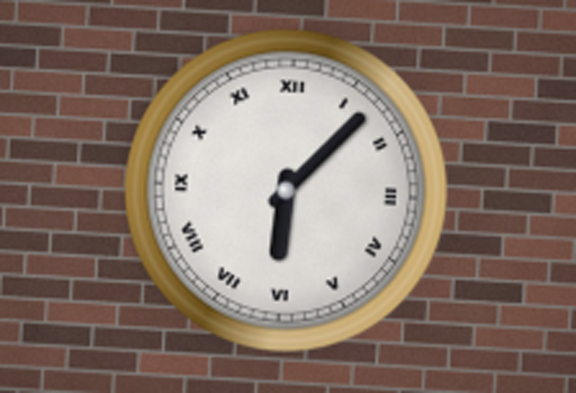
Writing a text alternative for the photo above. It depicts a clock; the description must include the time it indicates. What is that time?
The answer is 6:07
